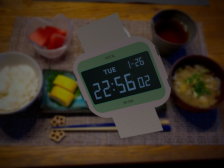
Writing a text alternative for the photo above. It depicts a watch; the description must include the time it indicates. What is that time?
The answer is 22:56:02
